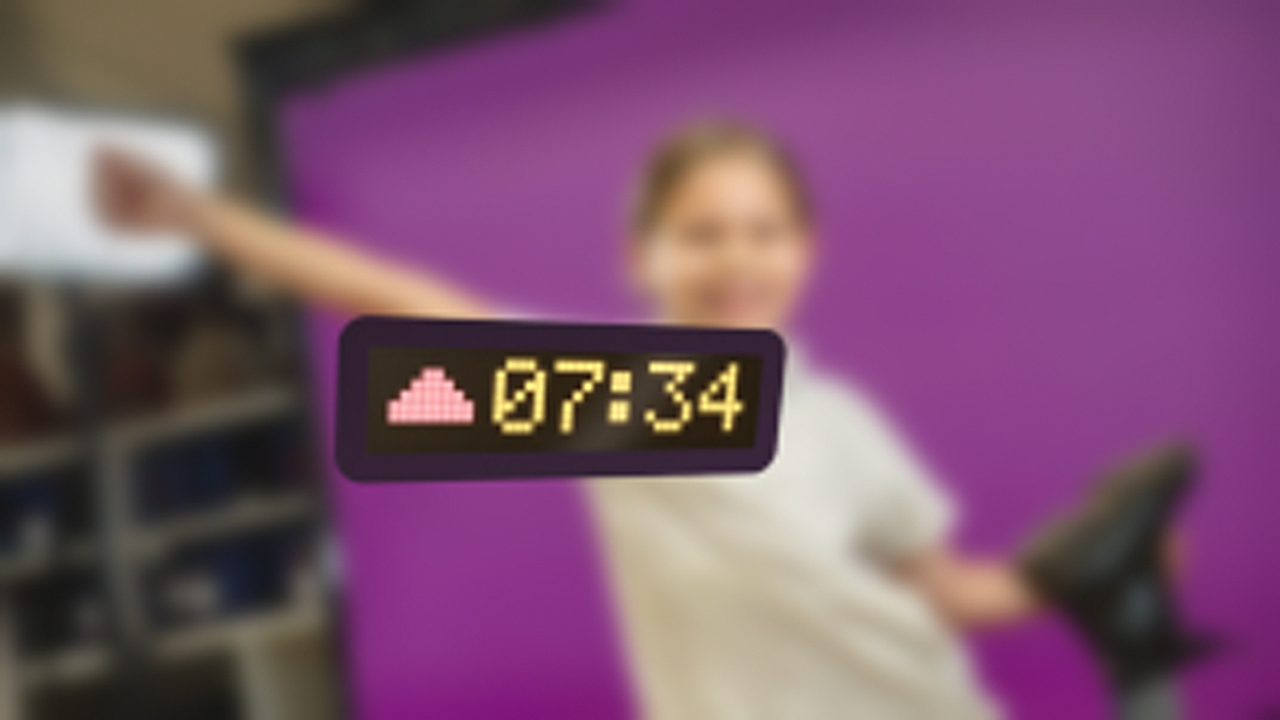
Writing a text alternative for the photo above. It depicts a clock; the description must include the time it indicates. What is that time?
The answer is 7:34
